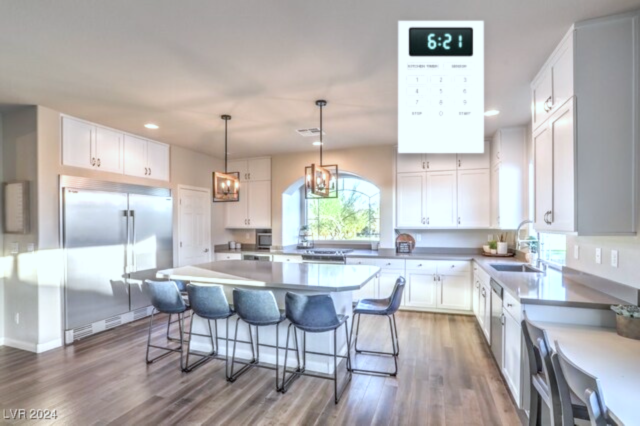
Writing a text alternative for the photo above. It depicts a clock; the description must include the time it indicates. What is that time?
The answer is 6:21
